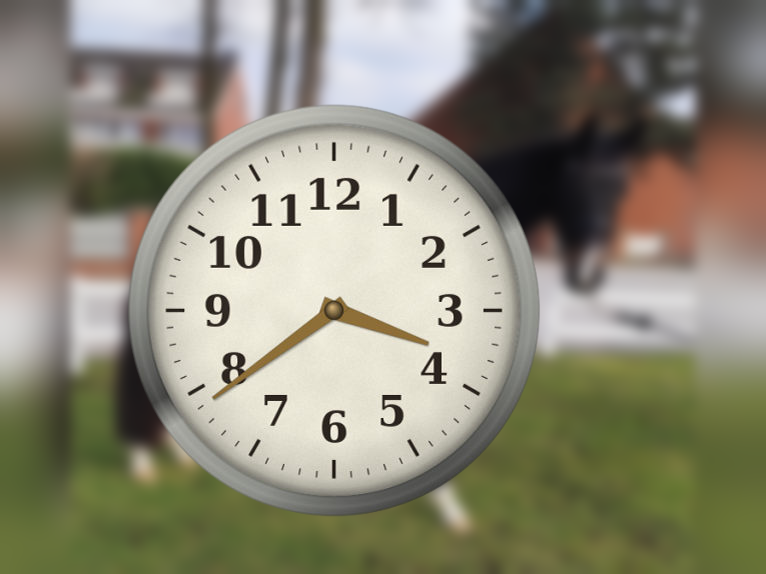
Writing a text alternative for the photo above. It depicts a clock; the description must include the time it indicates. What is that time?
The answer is 3:39
